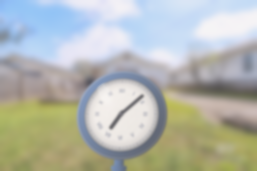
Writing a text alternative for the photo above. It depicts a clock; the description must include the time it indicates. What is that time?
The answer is 7:08
